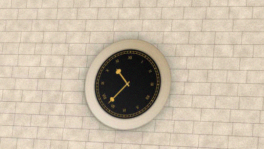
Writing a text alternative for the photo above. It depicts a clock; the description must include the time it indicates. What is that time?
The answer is 10:37
